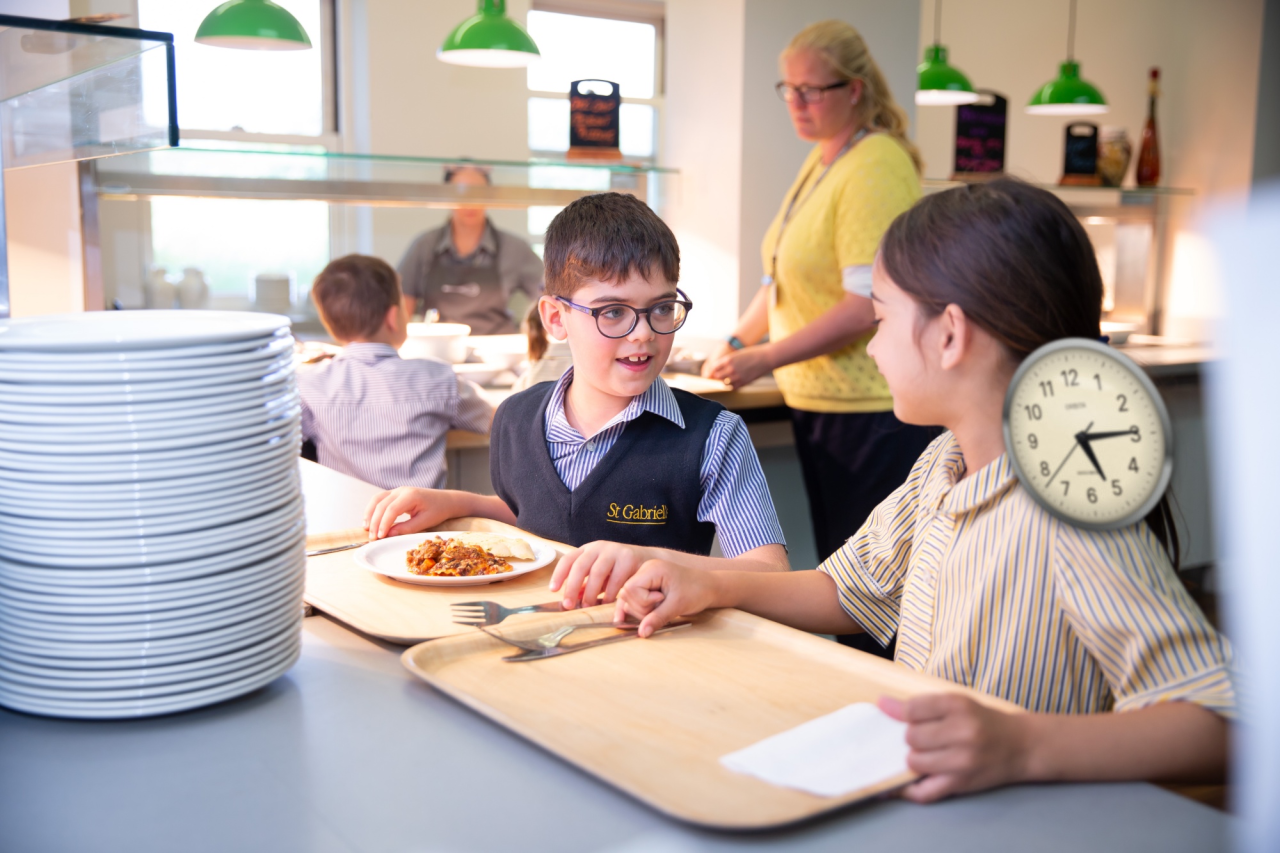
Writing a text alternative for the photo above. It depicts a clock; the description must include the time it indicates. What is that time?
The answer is 5:14:38
